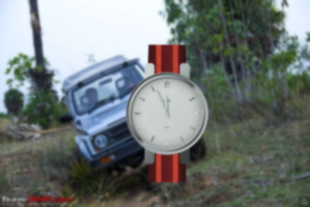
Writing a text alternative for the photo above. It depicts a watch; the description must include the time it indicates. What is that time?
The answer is 11:56
